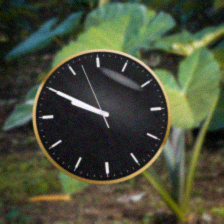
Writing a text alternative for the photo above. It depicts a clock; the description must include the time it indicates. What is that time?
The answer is 9:49:57
